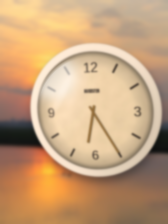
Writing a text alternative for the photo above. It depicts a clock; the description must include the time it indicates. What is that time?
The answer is 6:25
